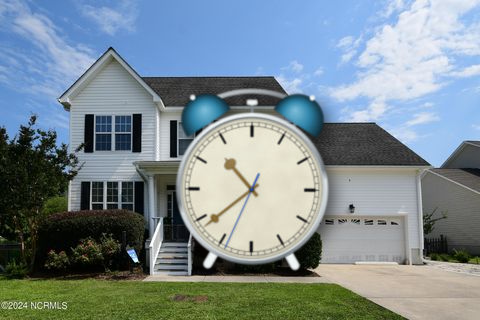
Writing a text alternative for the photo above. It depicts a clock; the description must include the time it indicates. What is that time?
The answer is 10:38:34
